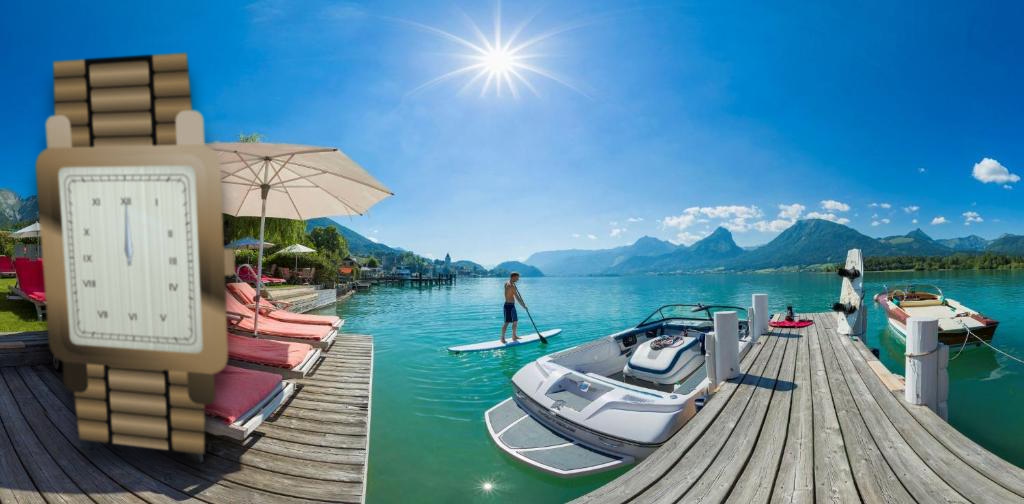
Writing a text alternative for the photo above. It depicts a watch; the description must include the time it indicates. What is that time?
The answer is 12:00
